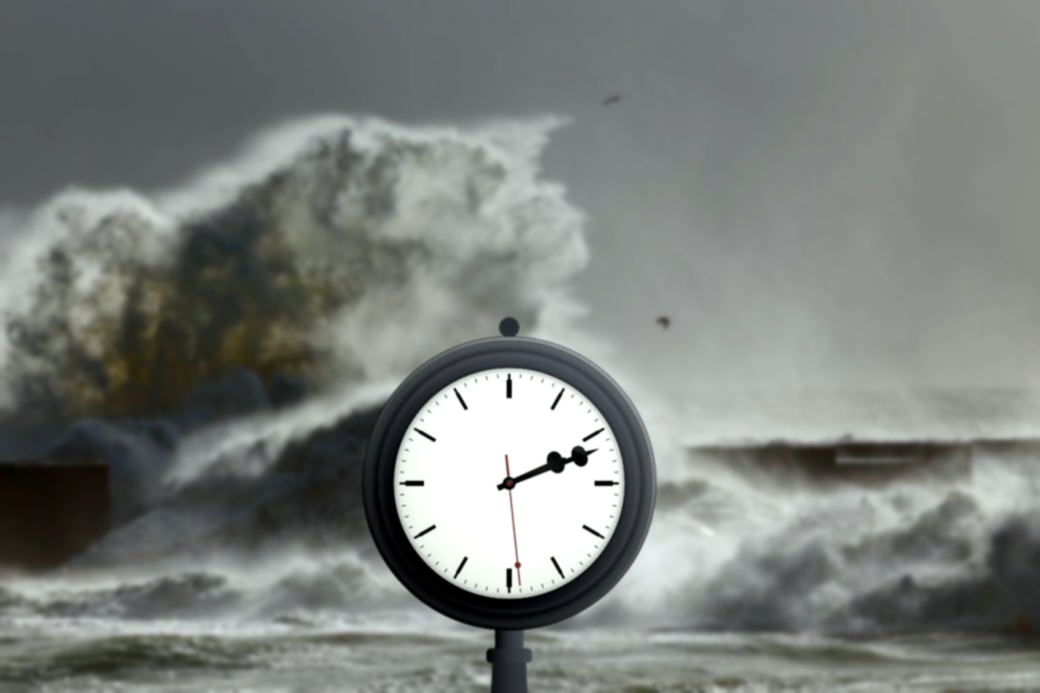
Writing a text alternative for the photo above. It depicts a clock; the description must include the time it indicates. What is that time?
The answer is 2:11:29
